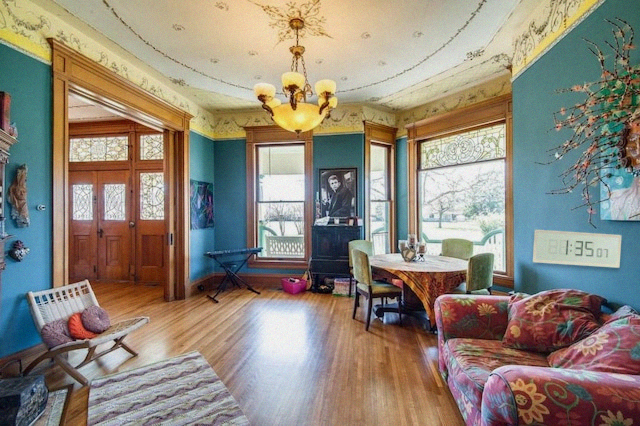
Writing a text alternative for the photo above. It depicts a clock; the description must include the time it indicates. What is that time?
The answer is 1:35
